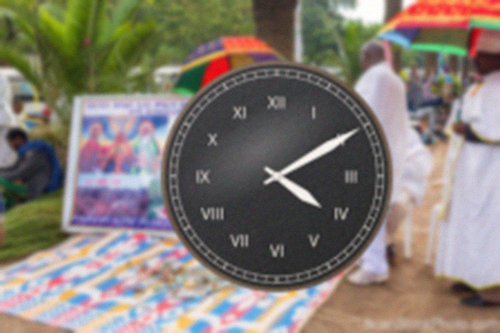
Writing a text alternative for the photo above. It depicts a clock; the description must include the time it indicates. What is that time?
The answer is 4:10
